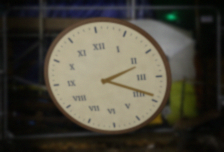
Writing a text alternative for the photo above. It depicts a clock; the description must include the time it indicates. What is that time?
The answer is 2:19
